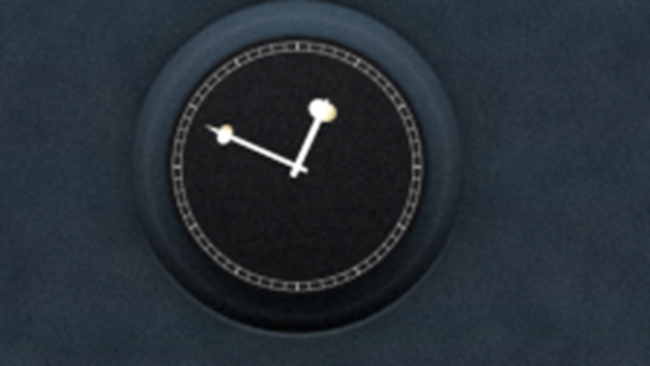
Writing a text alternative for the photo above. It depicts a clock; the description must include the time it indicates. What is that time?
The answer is 12:49
